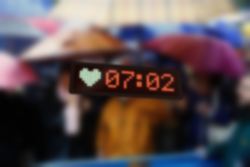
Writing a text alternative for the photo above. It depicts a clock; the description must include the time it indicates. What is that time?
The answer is 7:02
